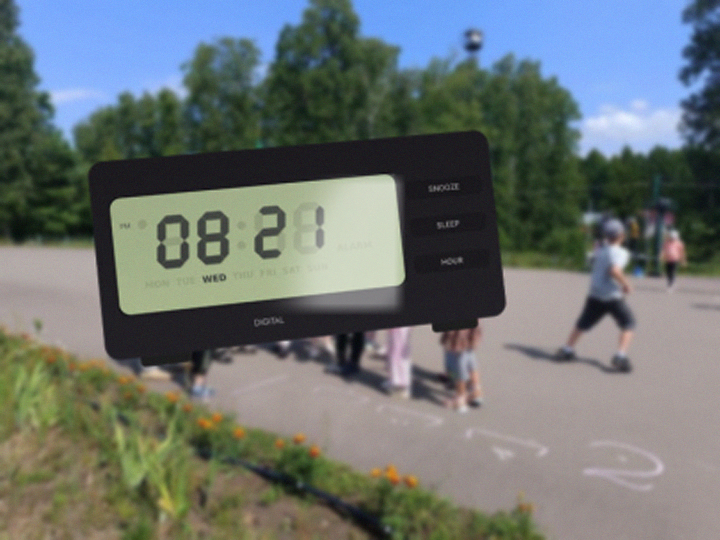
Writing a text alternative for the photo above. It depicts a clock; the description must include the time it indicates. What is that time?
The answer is 8:21
